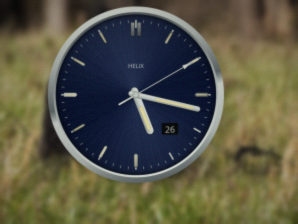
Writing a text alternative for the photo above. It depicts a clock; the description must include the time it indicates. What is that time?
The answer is 5:17:10
